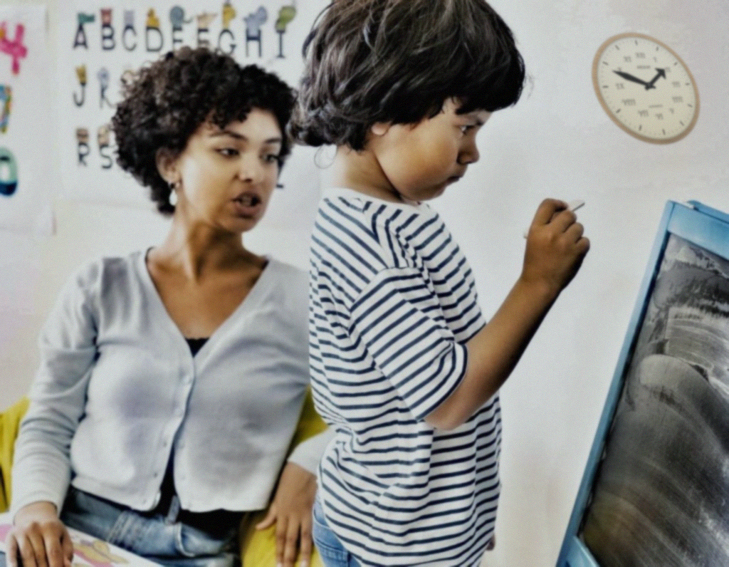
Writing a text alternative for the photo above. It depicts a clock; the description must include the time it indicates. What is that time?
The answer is 1:49
